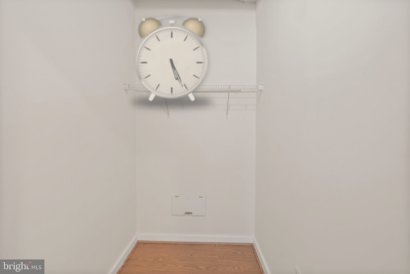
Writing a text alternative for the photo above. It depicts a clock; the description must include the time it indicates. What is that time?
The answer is 5:26
